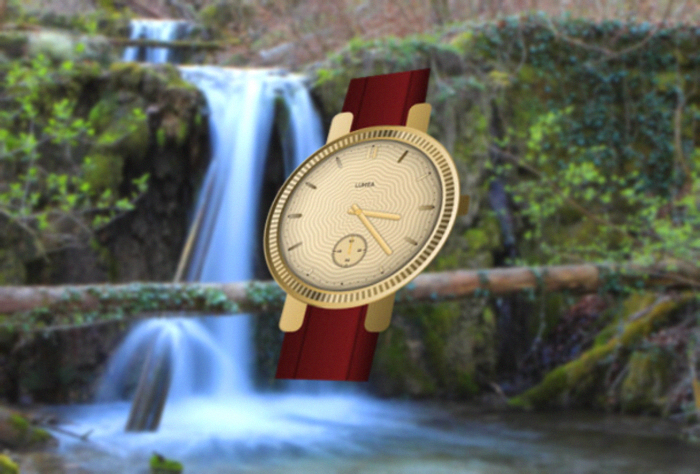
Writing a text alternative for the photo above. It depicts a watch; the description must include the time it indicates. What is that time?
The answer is 3:23
